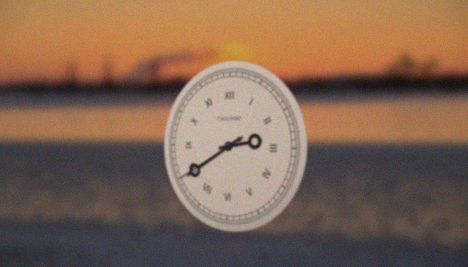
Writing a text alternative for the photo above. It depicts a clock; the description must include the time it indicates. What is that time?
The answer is 2:39:40
